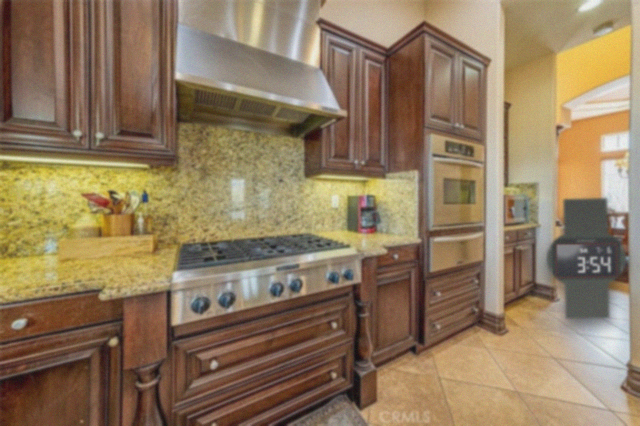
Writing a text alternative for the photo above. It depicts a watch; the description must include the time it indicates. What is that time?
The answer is 3:54
